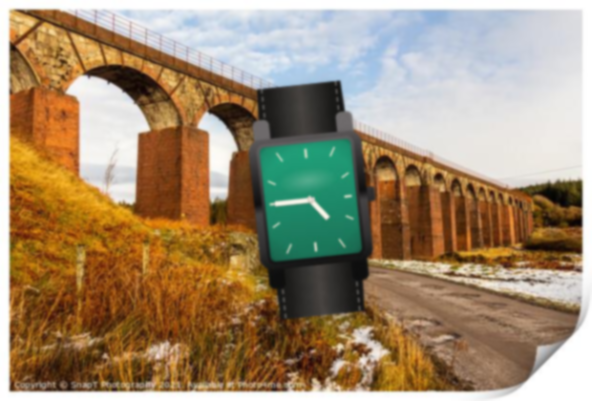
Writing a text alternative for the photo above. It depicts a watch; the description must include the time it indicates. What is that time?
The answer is 4:45
